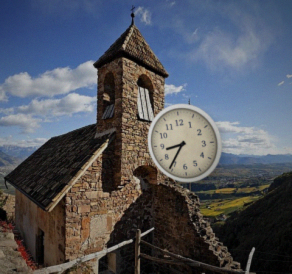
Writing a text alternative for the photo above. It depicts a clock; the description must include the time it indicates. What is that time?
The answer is 8:36
